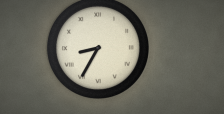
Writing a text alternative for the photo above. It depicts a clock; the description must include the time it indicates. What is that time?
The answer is 8:35
